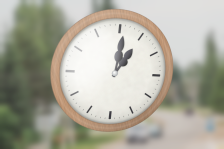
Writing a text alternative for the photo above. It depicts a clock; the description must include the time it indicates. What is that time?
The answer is 1:01
